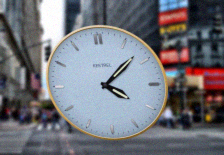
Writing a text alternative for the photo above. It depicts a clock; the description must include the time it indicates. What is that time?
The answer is 4:08
